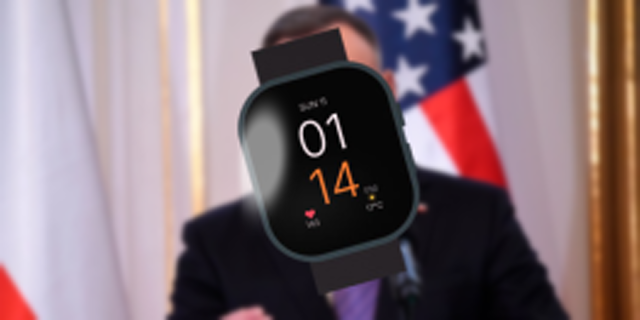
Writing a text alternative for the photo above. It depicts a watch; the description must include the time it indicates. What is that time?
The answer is 1:14
